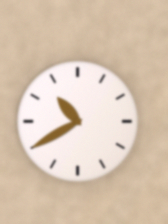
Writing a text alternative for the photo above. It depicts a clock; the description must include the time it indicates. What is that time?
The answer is 10:40
